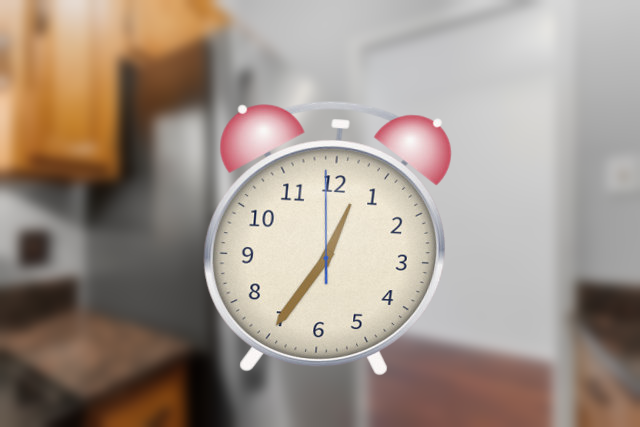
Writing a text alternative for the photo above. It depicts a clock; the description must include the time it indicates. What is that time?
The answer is 12:34:59
